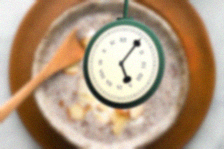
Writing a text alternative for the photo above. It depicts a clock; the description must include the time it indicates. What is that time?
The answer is 5:06
